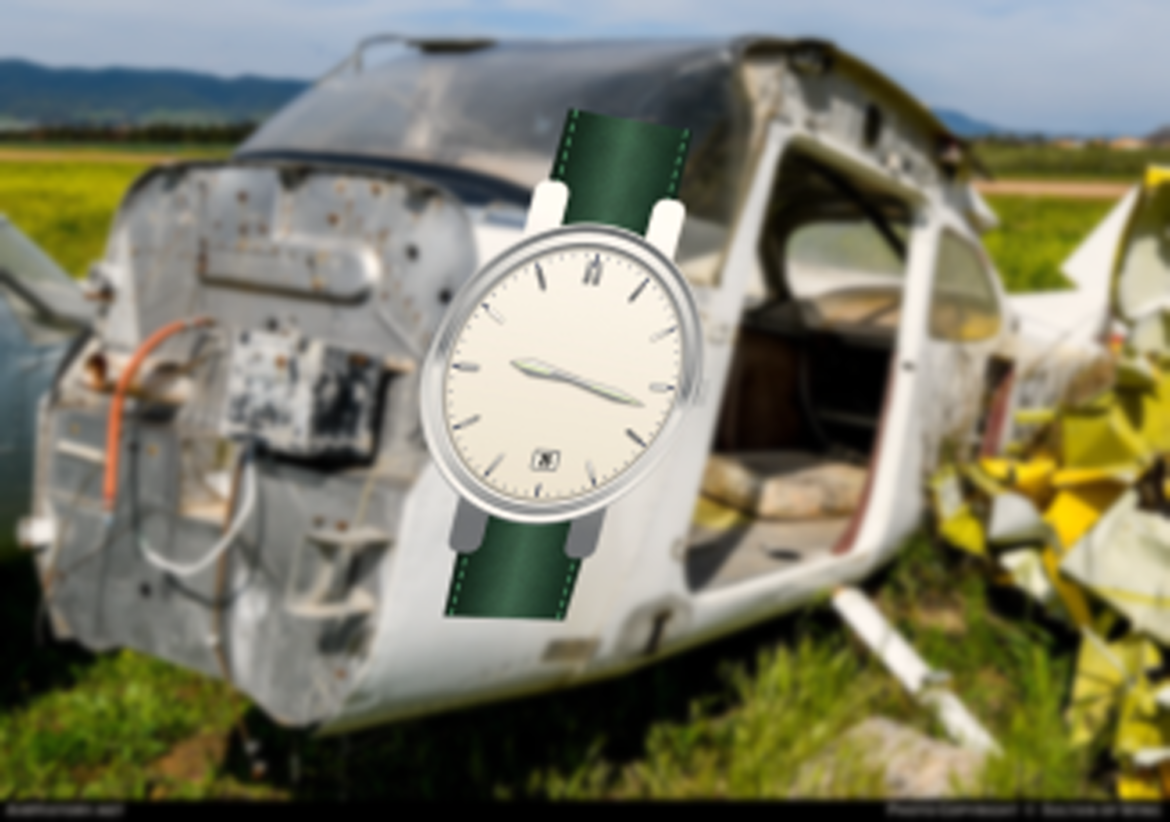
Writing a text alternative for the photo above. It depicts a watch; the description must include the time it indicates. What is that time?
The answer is 9:17
